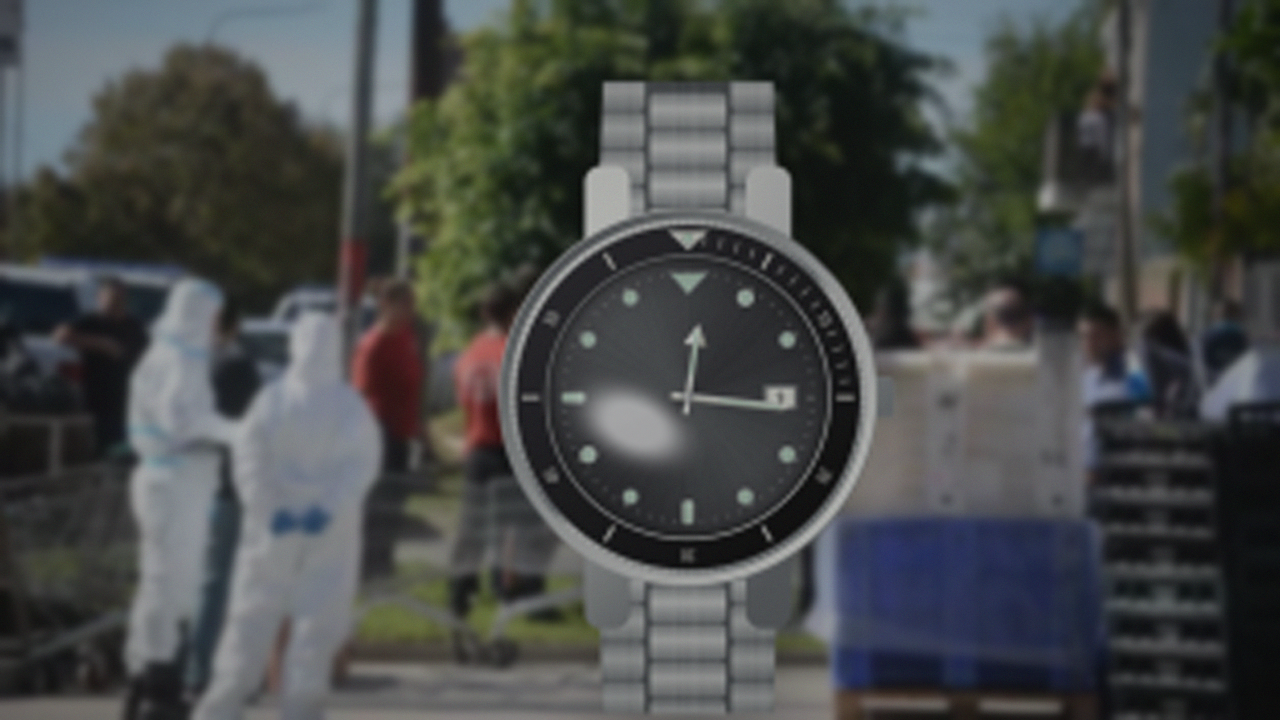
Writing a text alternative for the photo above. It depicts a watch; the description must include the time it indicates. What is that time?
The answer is 12:16
